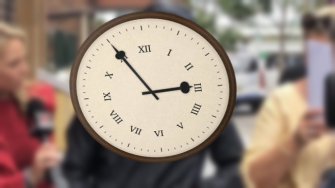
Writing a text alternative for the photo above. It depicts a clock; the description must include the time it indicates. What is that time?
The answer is 2:55
